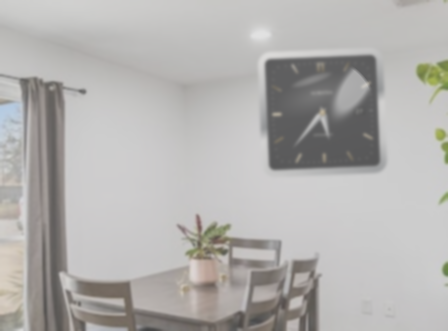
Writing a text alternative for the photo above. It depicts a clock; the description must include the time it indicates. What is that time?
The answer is 5:37
